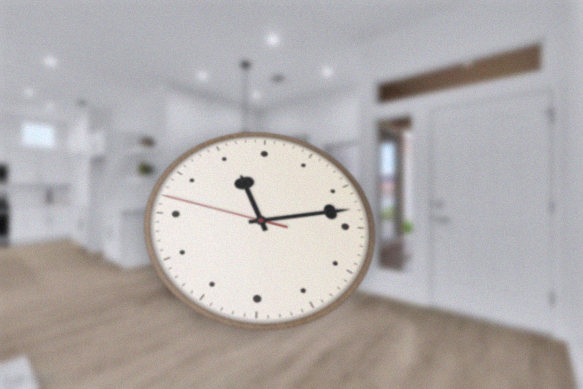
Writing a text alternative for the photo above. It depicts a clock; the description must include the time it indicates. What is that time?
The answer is 11:12:47
